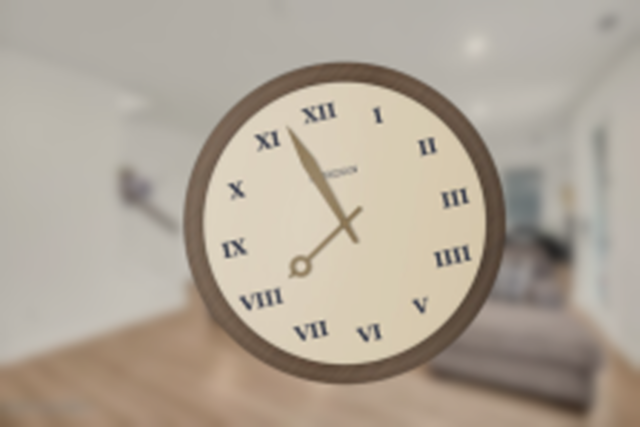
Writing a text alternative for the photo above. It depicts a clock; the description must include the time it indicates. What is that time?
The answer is 7:57
